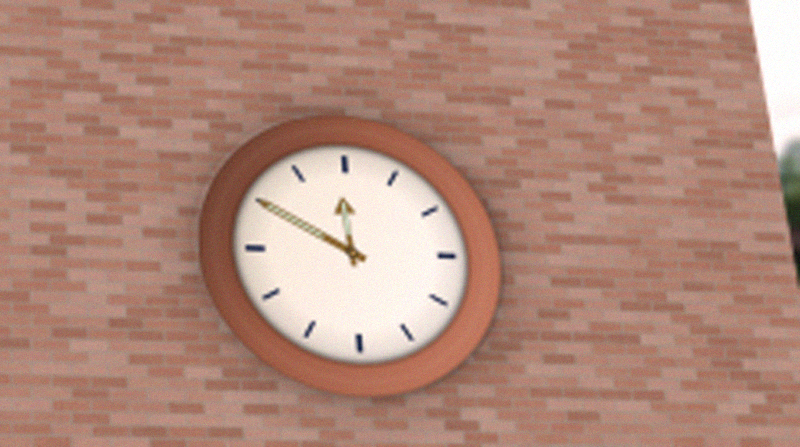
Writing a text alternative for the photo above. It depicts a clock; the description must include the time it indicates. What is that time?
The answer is 11:50
